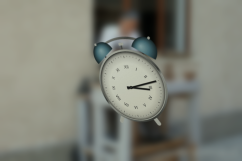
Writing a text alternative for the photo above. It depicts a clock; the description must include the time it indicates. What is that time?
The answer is 3:13
